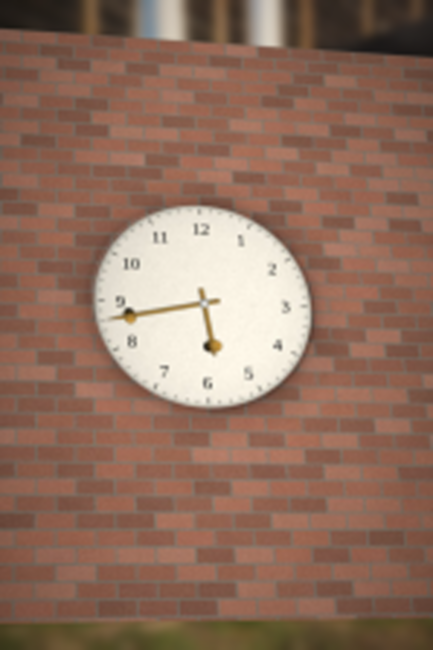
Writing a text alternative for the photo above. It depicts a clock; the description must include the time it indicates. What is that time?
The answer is 5:43
